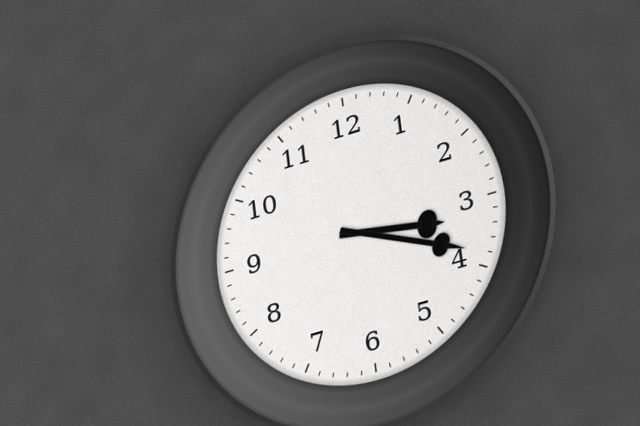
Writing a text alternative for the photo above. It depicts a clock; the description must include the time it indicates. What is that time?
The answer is 3:19
